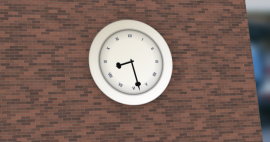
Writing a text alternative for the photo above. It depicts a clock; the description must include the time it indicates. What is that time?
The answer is 8:28
